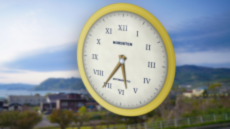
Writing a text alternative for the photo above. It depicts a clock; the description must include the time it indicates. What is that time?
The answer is 5:36
